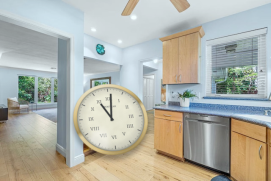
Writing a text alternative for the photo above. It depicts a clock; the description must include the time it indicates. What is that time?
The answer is 11:01
